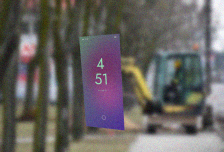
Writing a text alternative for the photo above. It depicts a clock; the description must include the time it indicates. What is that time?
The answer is 4:51
